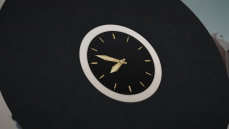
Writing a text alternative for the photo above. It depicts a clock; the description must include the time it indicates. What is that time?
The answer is 7:48
